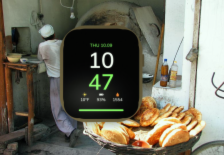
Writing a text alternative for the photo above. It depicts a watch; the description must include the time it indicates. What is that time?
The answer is 10:47
